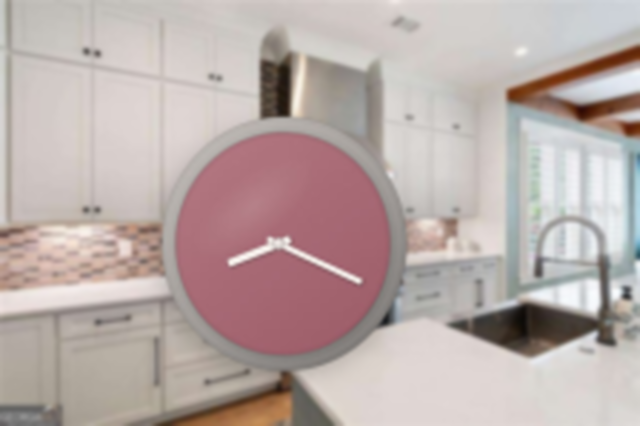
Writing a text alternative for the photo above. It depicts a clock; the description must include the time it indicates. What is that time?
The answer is 8:19
